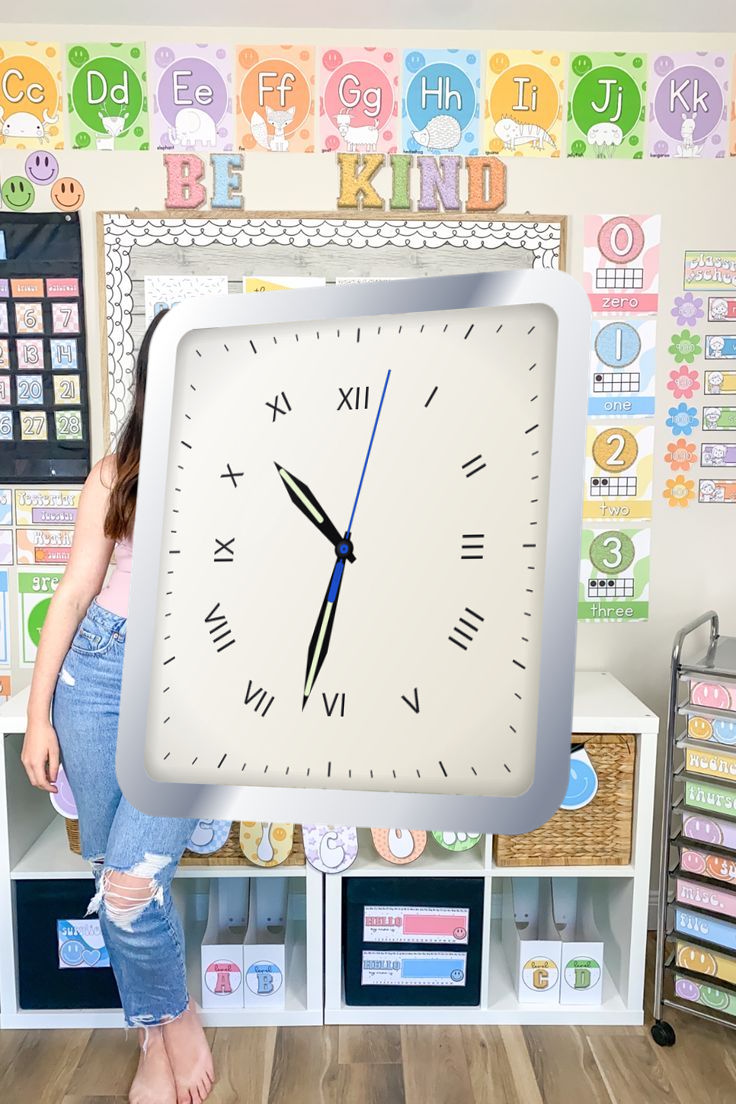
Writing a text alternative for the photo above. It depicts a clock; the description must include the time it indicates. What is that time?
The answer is 10:32:02
